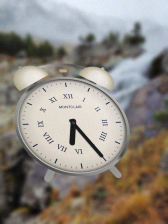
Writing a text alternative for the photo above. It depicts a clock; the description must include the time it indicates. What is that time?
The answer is 6:25
